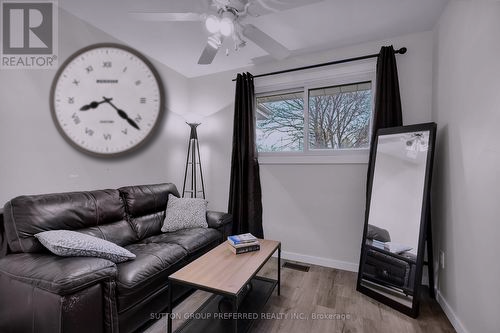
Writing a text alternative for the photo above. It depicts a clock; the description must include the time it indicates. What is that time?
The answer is 8:22
